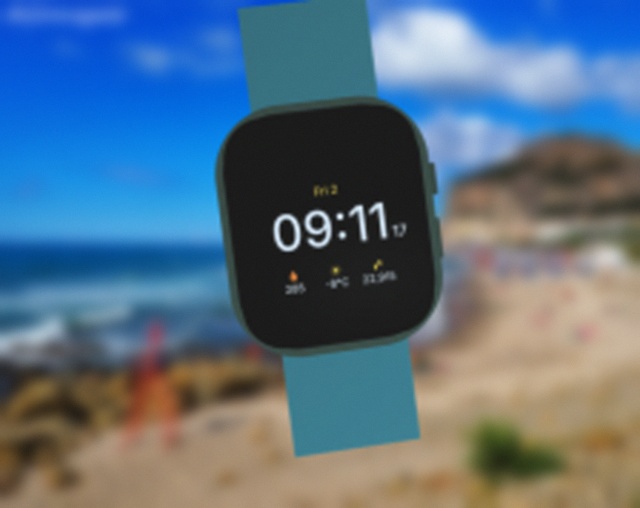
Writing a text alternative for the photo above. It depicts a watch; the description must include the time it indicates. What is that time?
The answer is 9:11
